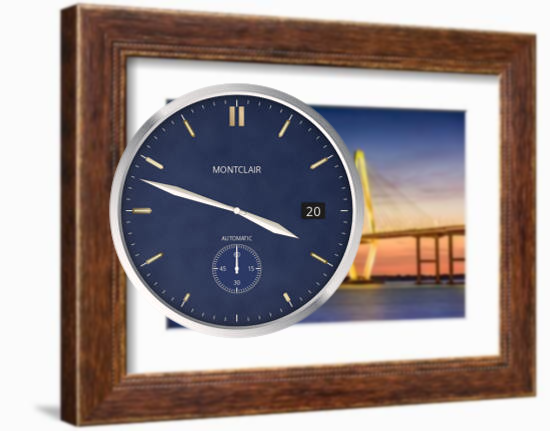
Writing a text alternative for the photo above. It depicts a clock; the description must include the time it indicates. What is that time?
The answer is 3:48
